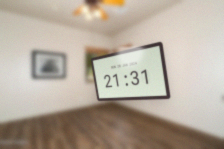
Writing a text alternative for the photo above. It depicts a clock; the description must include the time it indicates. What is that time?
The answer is 21:31
